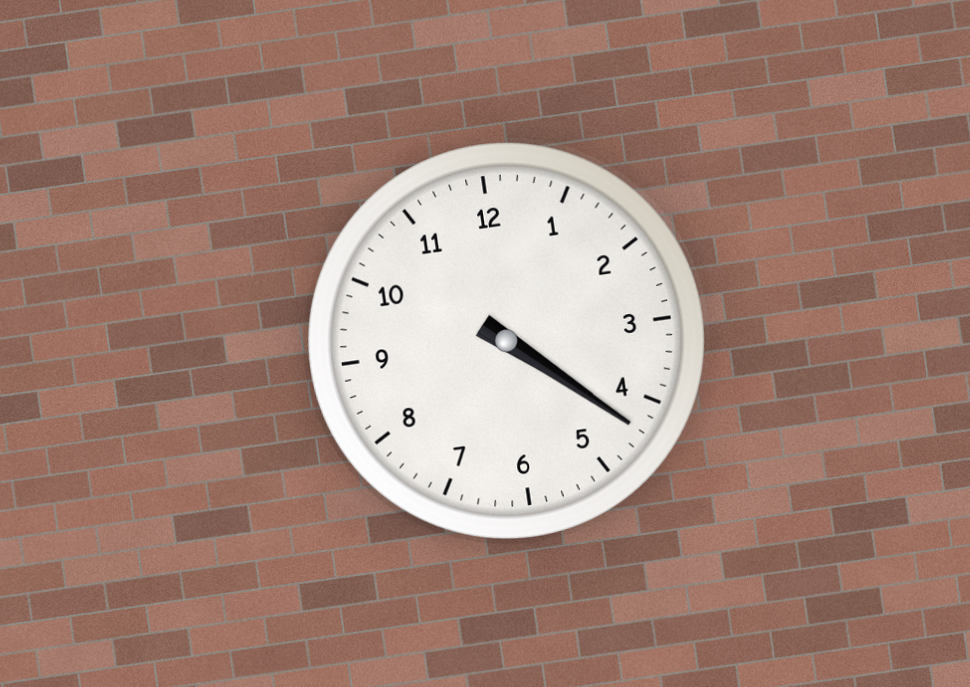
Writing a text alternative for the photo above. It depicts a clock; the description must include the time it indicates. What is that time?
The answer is 4:22
